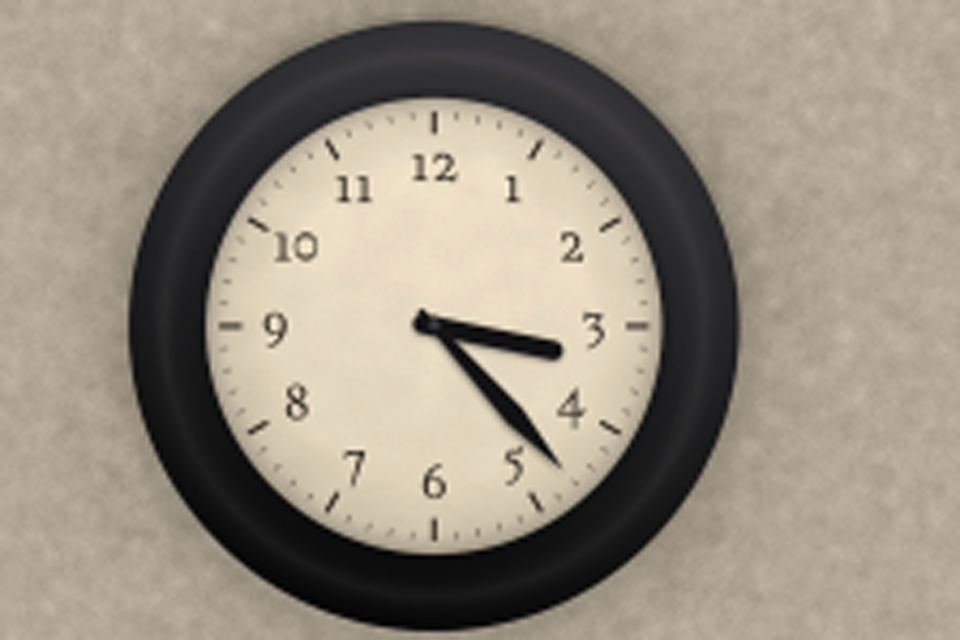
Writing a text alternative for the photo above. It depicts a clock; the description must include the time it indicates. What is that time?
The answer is 3:23
